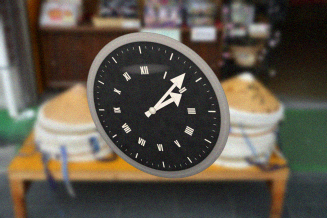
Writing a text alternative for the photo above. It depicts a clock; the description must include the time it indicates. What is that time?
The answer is 2:08
